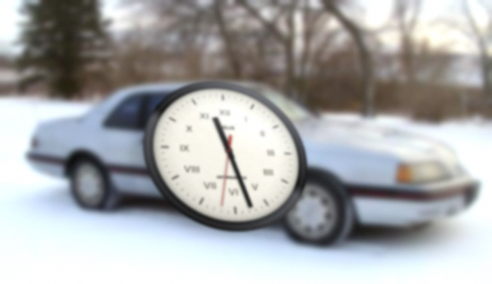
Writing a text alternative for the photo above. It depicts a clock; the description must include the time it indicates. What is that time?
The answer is 11:27:32
